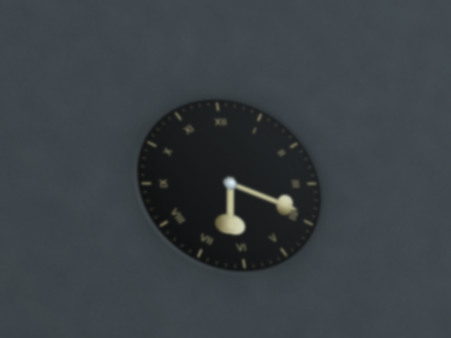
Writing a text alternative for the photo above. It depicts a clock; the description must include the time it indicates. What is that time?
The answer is 6:19
